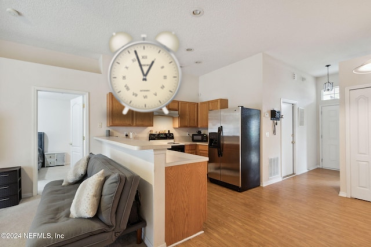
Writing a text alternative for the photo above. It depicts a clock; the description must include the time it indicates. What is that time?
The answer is 12:57
